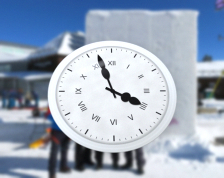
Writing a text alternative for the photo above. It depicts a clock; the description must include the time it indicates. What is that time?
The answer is 3:57
